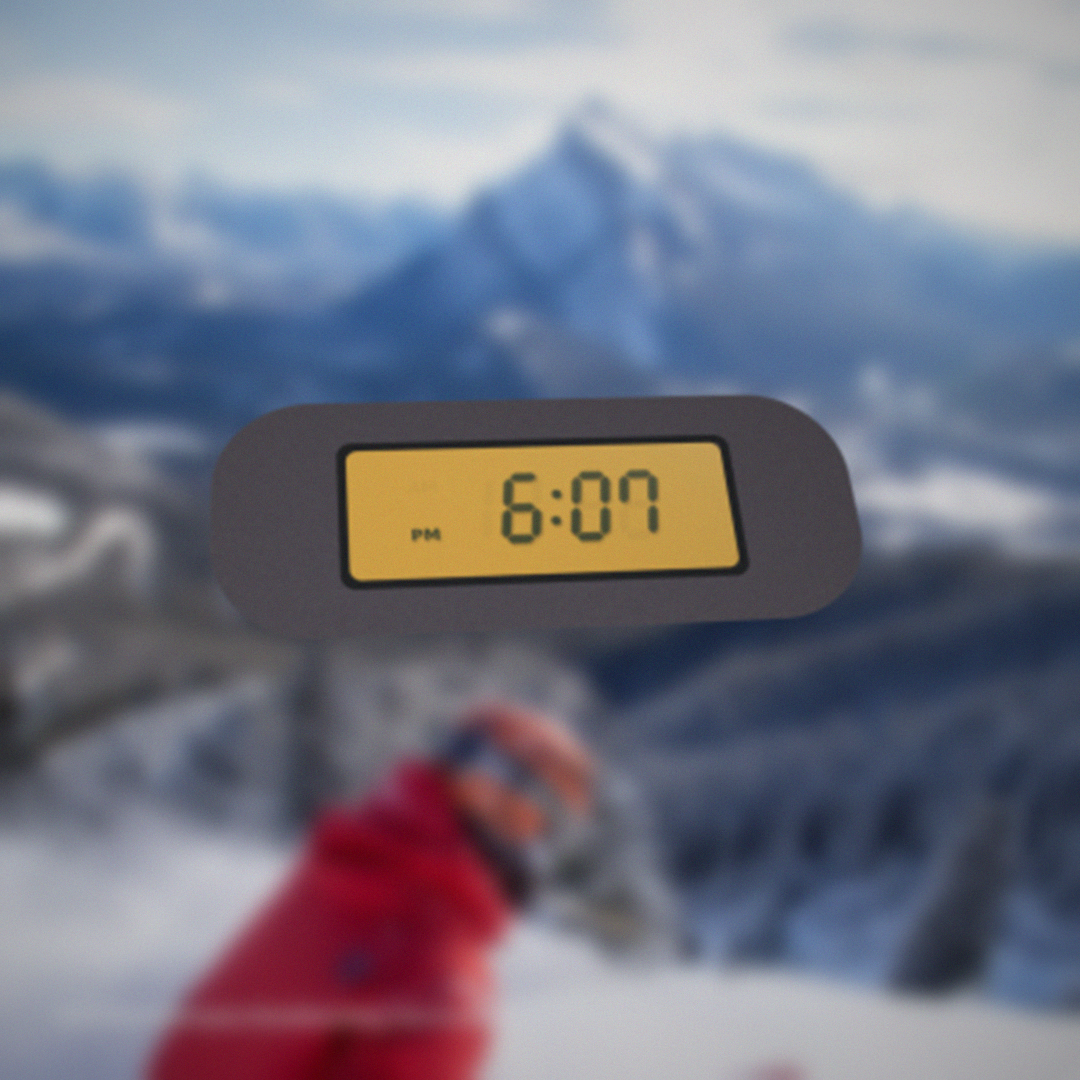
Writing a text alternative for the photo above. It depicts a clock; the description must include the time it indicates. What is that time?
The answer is 6:07
